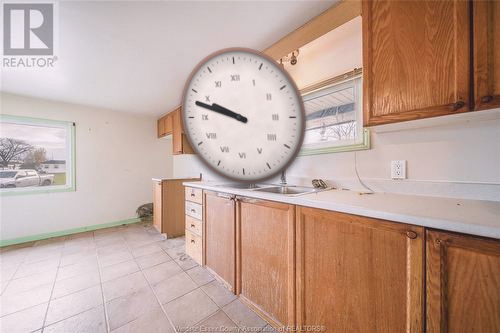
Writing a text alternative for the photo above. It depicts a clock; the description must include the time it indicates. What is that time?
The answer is 9:48
